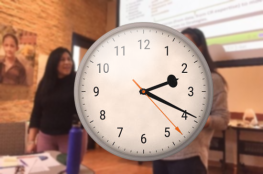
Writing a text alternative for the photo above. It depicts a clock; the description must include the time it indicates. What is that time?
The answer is 2:19:23
